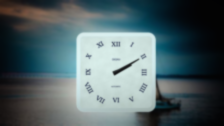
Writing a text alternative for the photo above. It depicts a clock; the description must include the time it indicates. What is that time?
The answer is 2:10
